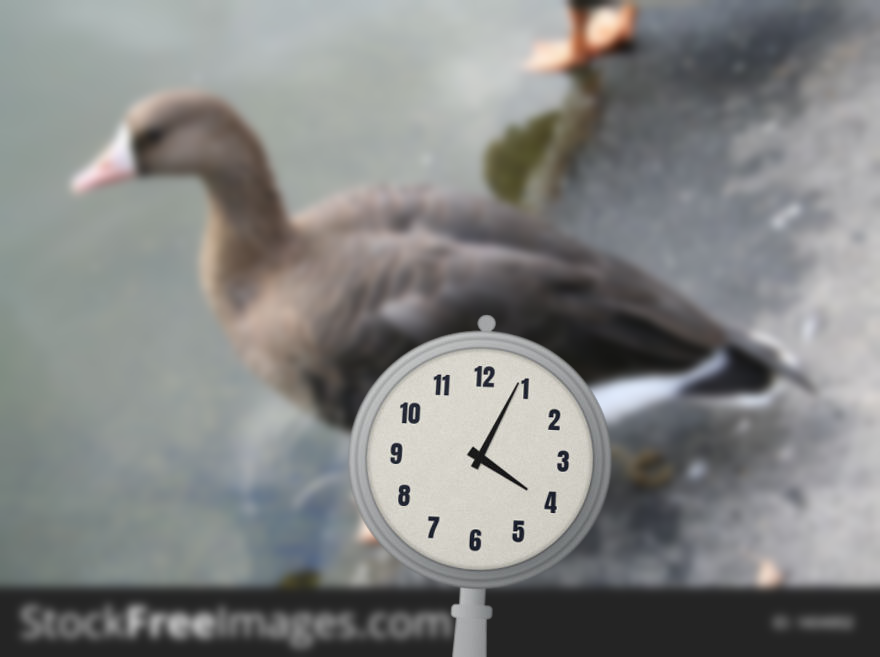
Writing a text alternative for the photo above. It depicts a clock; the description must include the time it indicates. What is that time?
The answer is 4:04
